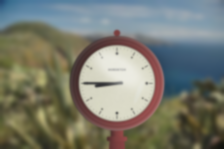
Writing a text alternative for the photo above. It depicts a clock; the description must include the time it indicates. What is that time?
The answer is 8:45
